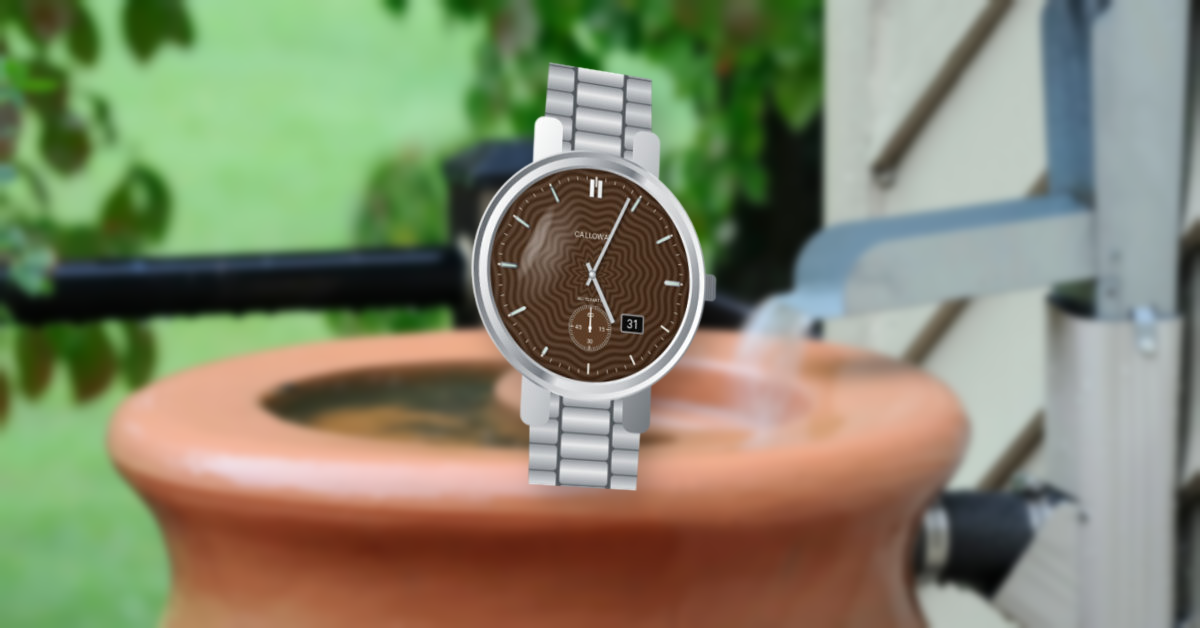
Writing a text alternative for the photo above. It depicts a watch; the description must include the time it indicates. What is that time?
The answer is 5:04
